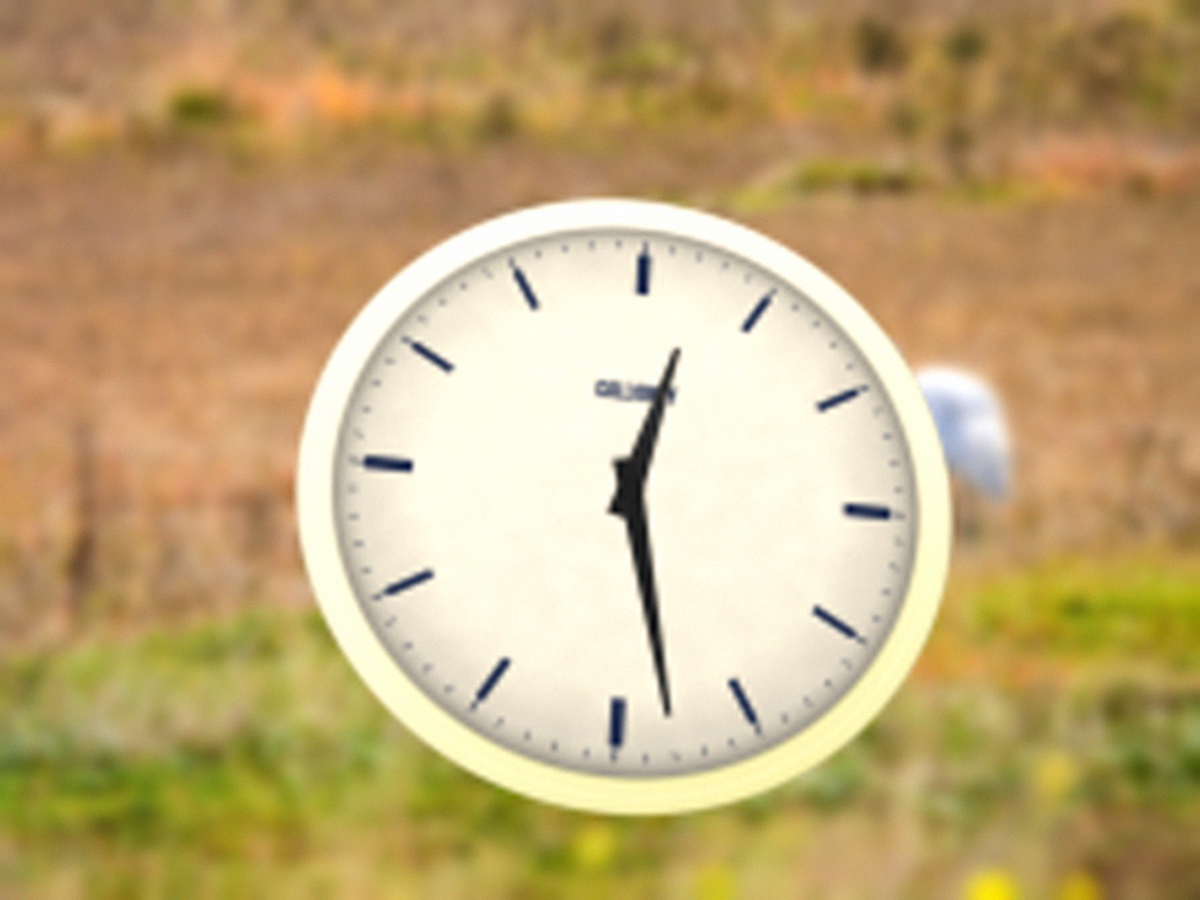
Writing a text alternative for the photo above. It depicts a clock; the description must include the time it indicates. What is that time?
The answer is 12:28
